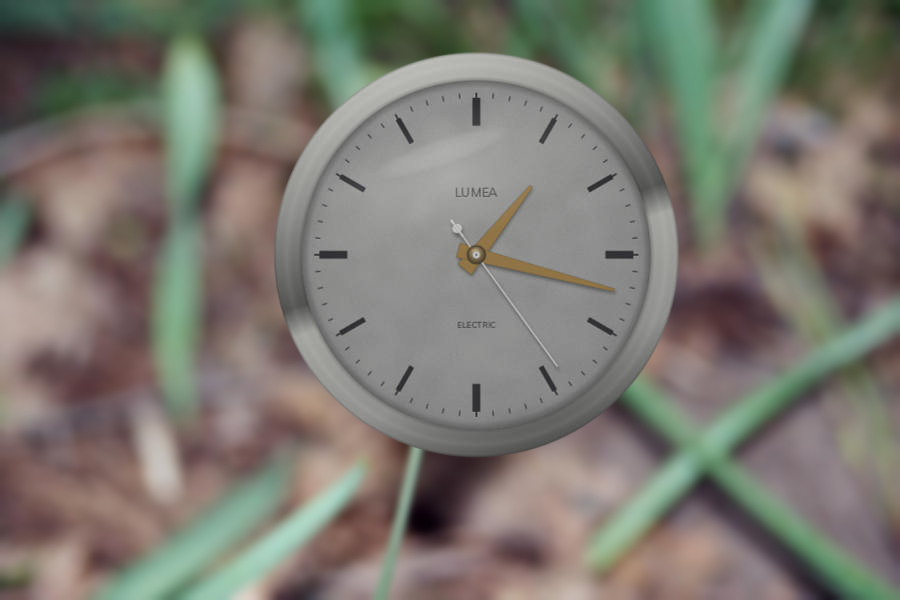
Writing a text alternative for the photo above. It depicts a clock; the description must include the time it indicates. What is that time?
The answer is 1:17:24
